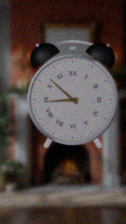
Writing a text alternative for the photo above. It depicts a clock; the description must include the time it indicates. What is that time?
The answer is 8:52
